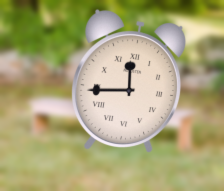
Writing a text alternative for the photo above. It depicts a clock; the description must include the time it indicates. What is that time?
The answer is 11:44
